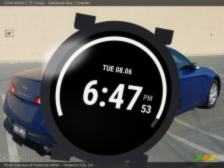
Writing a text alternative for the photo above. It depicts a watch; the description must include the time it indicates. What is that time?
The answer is 6:47:53
